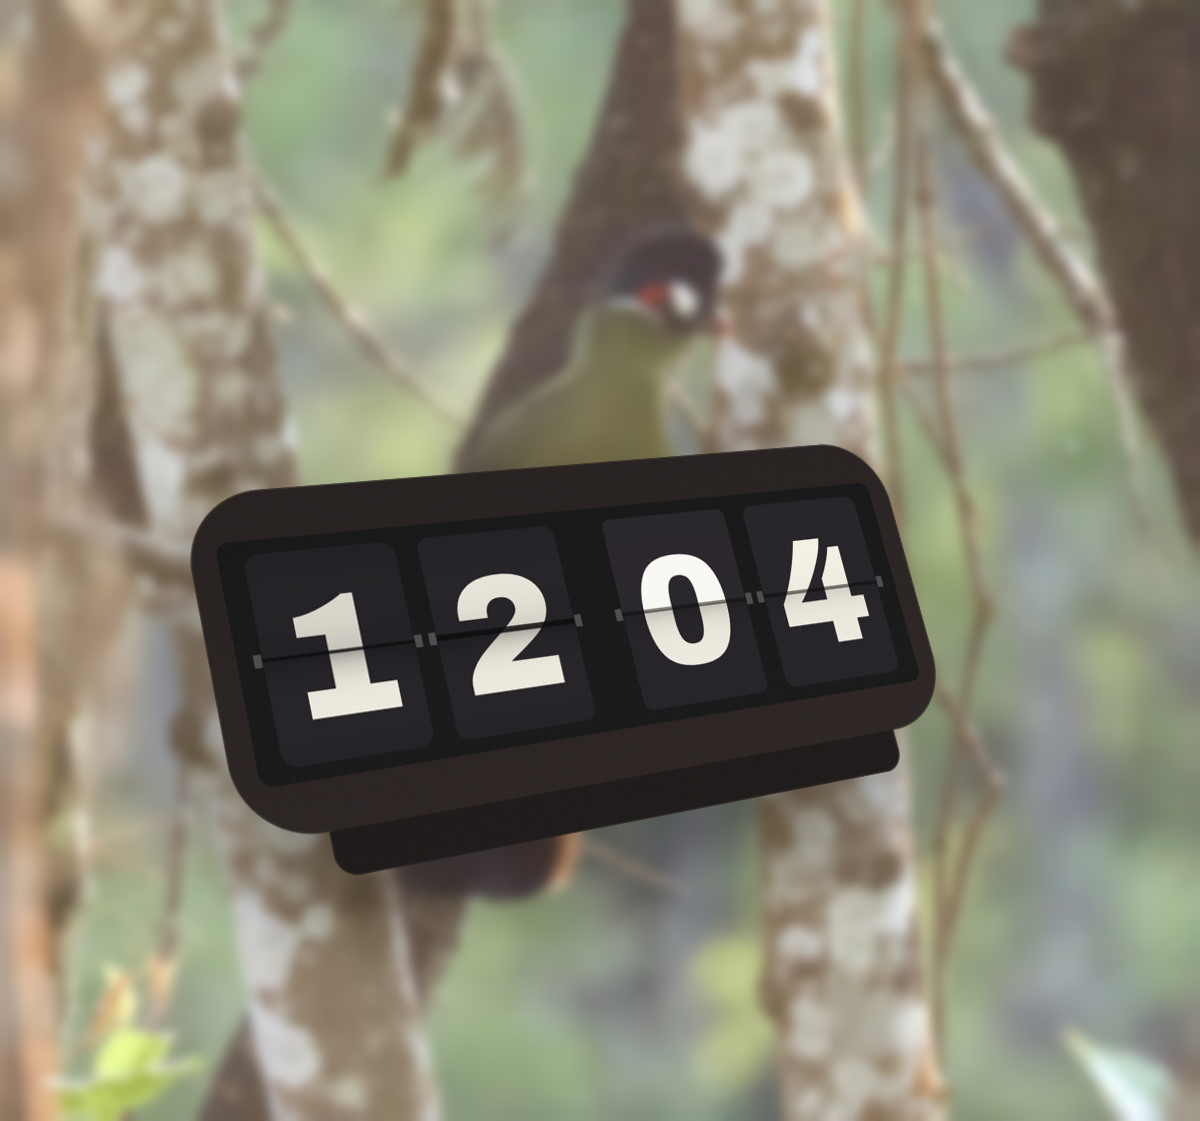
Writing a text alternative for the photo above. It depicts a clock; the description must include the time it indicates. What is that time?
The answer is 12:04
